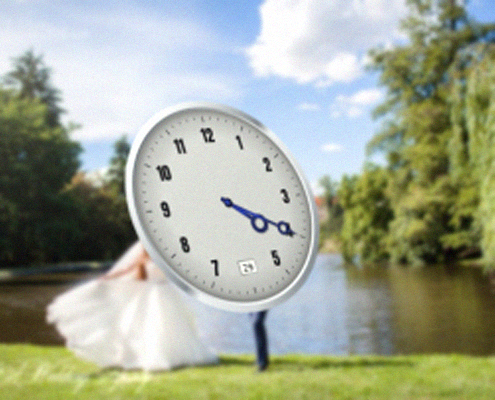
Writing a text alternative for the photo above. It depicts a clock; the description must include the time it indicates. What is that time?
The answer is 4:20
